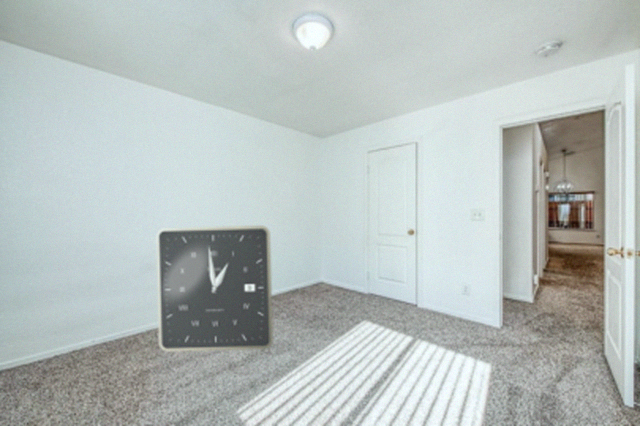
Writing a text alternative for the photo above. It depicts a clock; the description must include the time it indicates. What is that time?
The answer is 12:59
